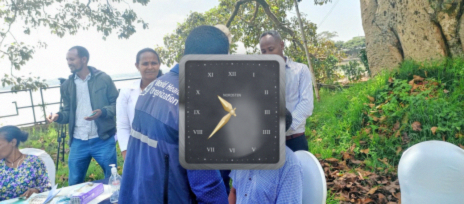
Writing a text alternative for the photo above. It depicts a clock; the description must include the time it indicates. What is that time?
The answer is 10:37
